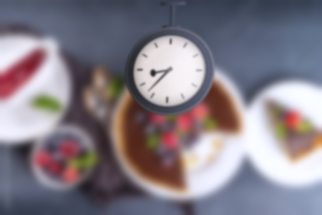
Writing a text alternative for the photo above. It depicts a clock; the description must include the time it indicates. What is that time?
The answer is 8:37
